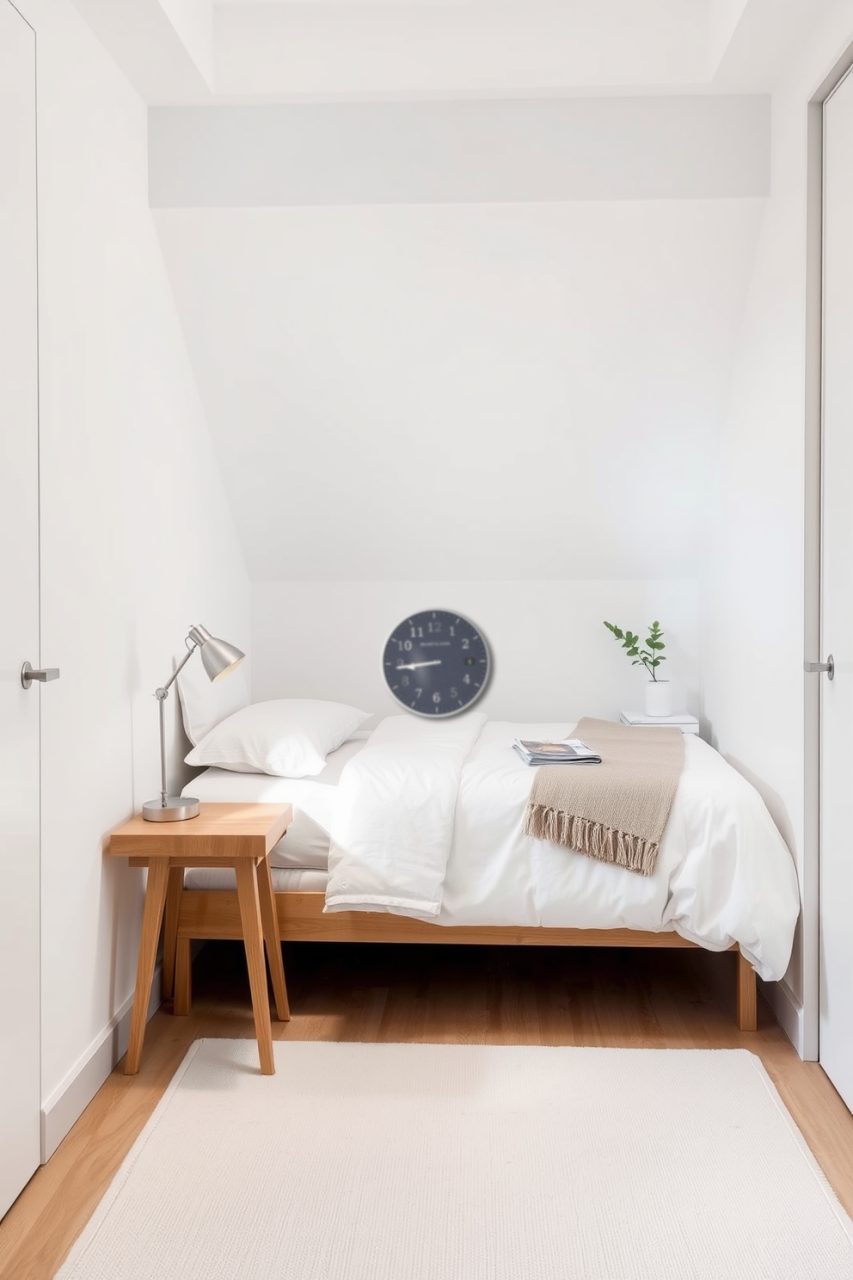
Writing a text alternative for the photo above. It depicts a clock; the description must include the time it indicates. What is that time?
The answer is 8:44
